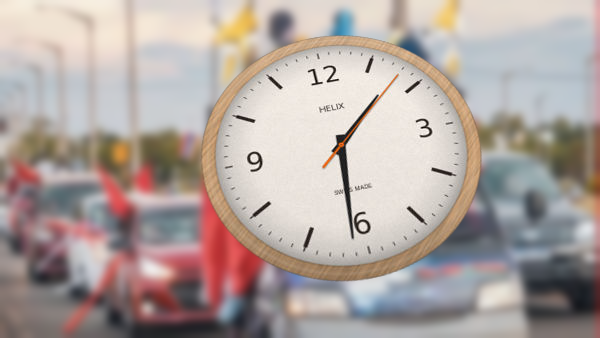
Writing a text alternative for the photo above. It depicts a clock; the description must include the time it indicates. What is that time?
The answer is 1:31:08
